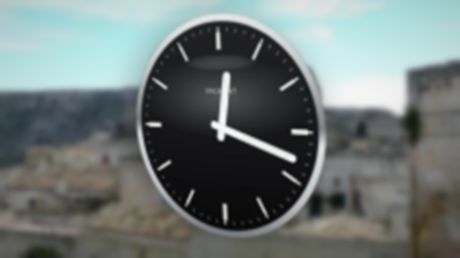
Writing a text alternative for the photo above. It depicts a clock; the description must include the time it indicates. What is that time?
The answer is 12:18
